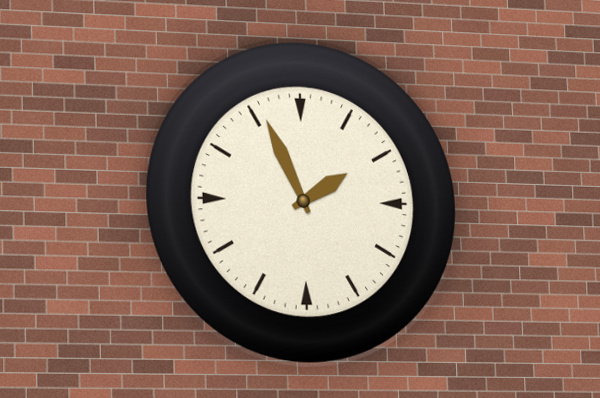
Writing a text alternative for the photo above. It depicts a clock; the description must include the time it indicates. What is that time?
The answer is 1:56
